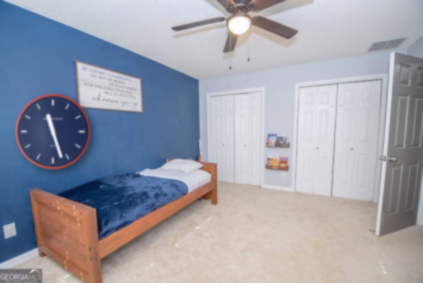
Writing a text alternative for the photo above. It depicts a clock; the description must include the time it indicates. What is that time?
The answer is 11:27
